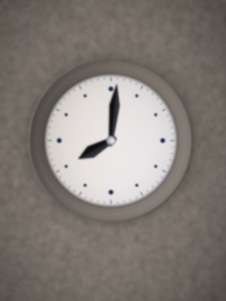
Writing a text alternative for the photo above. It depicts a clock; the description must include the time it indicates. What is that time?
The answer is 8:01
